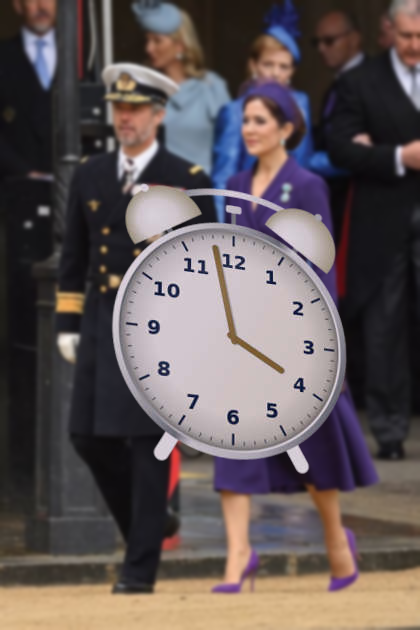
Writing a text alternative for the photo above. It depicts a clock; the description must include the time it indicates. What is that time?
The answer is 3:58
